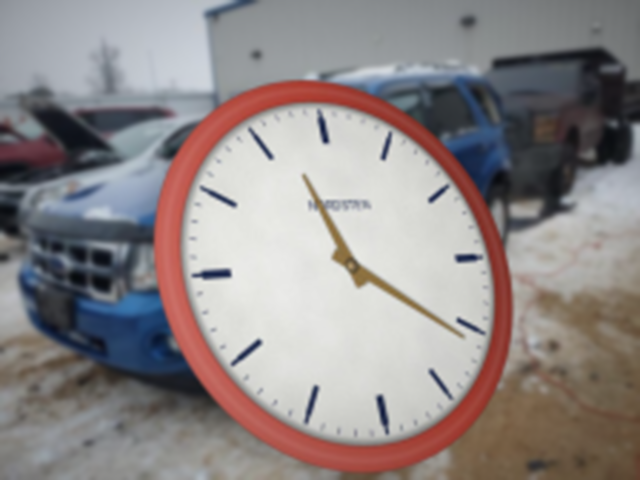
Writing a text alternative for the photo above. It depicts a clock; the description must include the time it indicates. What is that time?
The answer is 11:21
